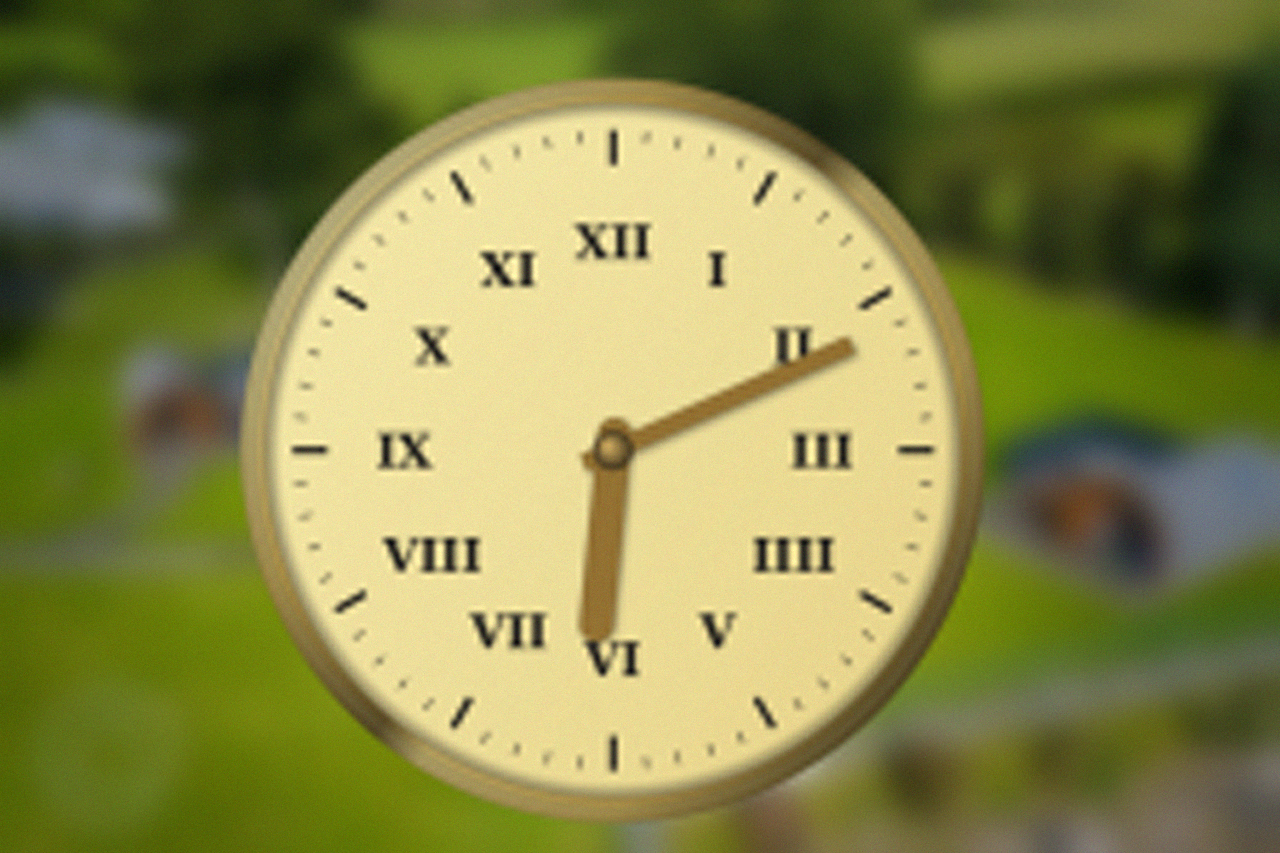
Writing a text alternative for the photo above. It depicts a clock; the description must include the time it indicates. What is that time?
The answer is 6:11
